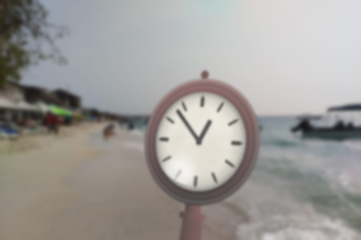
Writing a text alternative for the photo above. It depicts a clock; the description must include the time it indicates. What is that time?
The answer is 12:53
